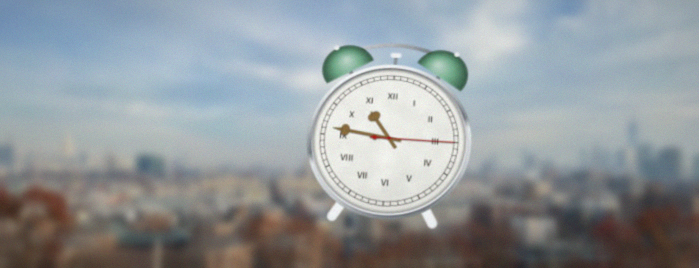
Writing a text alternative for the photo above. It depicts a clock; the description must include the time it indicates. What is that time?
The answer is 10:46:15
